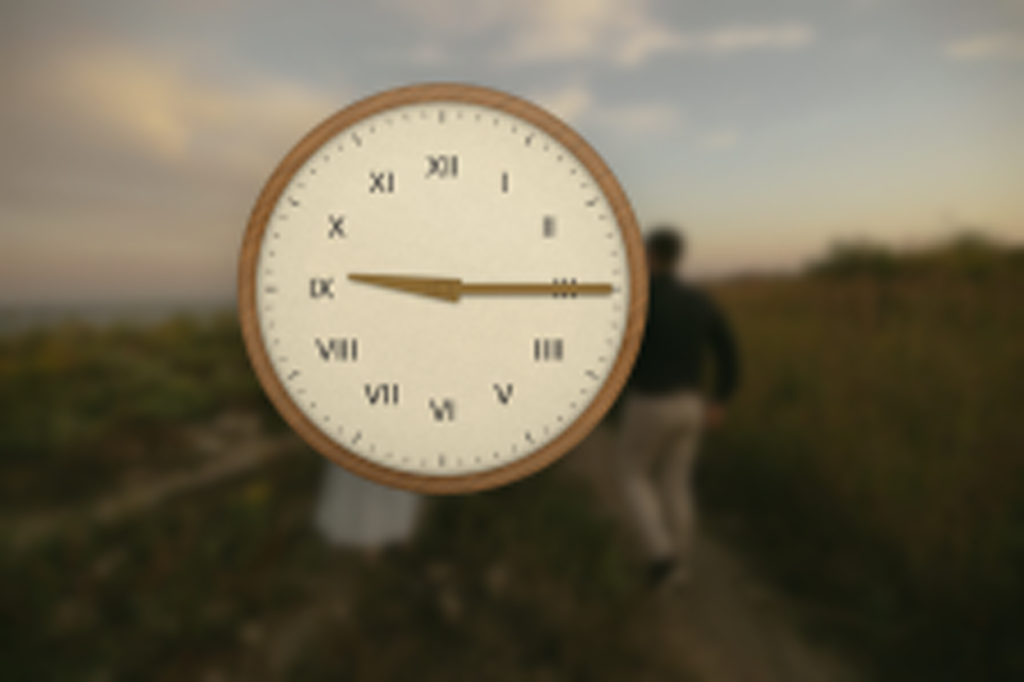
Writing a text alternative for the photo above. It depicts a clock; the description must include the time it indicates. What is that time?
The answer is 9:15
